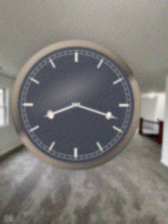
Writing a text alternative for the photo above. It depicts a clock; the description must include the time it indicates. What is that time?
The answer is 8:18
